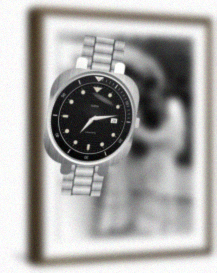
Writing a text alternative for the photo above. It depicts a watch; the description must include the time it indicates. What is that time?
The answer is 7:13
